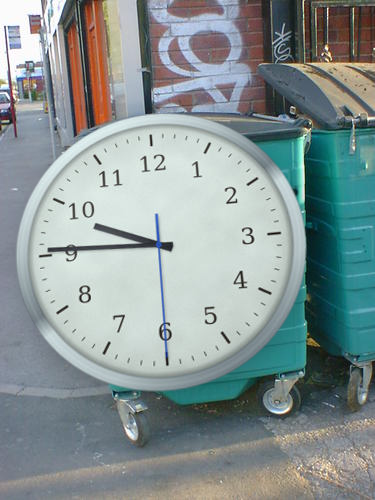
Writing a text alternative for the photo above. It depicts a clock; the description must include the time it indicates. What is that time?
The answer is 9:45:30
